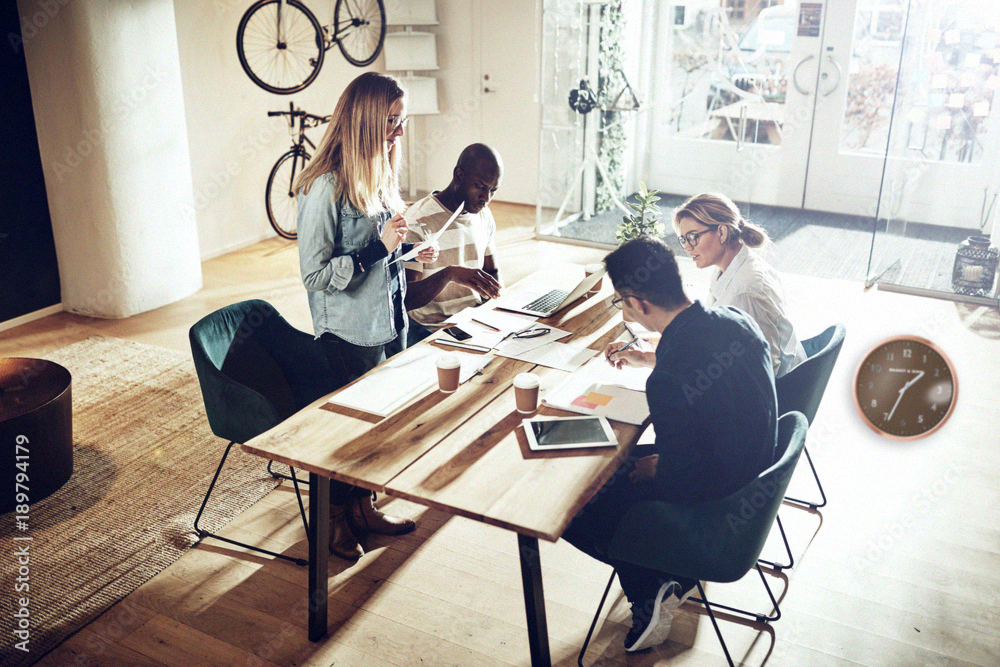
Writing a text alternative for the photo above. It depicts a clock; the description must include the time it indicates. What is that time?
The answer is 1:34
